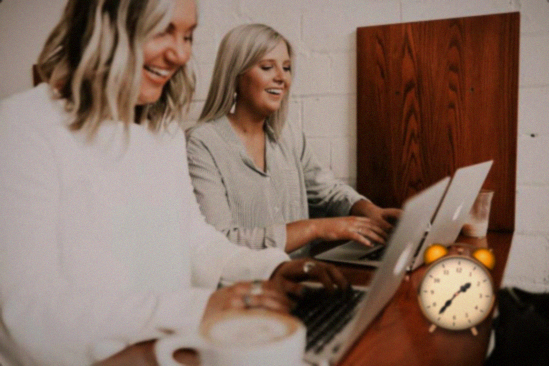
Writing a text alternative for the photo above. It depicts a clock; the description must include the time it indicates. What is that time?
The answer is 1:36
